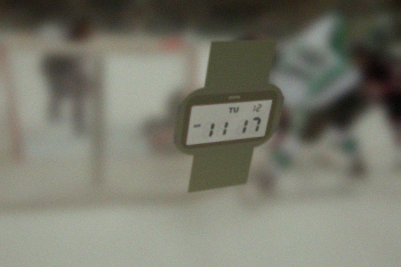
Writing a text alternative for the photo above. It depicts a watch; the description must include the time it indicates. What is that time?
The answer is 11:17
